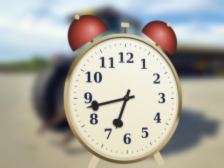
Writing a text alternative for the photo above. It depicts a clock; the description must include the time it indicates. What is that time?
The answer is 6:43
